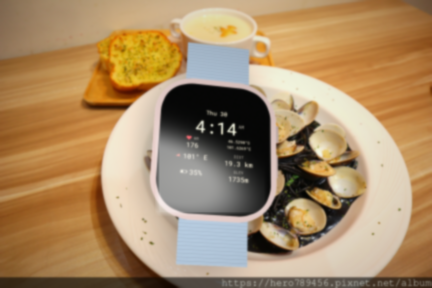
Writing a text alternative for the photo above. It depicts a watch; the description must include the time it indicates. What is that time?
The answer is 4:14
